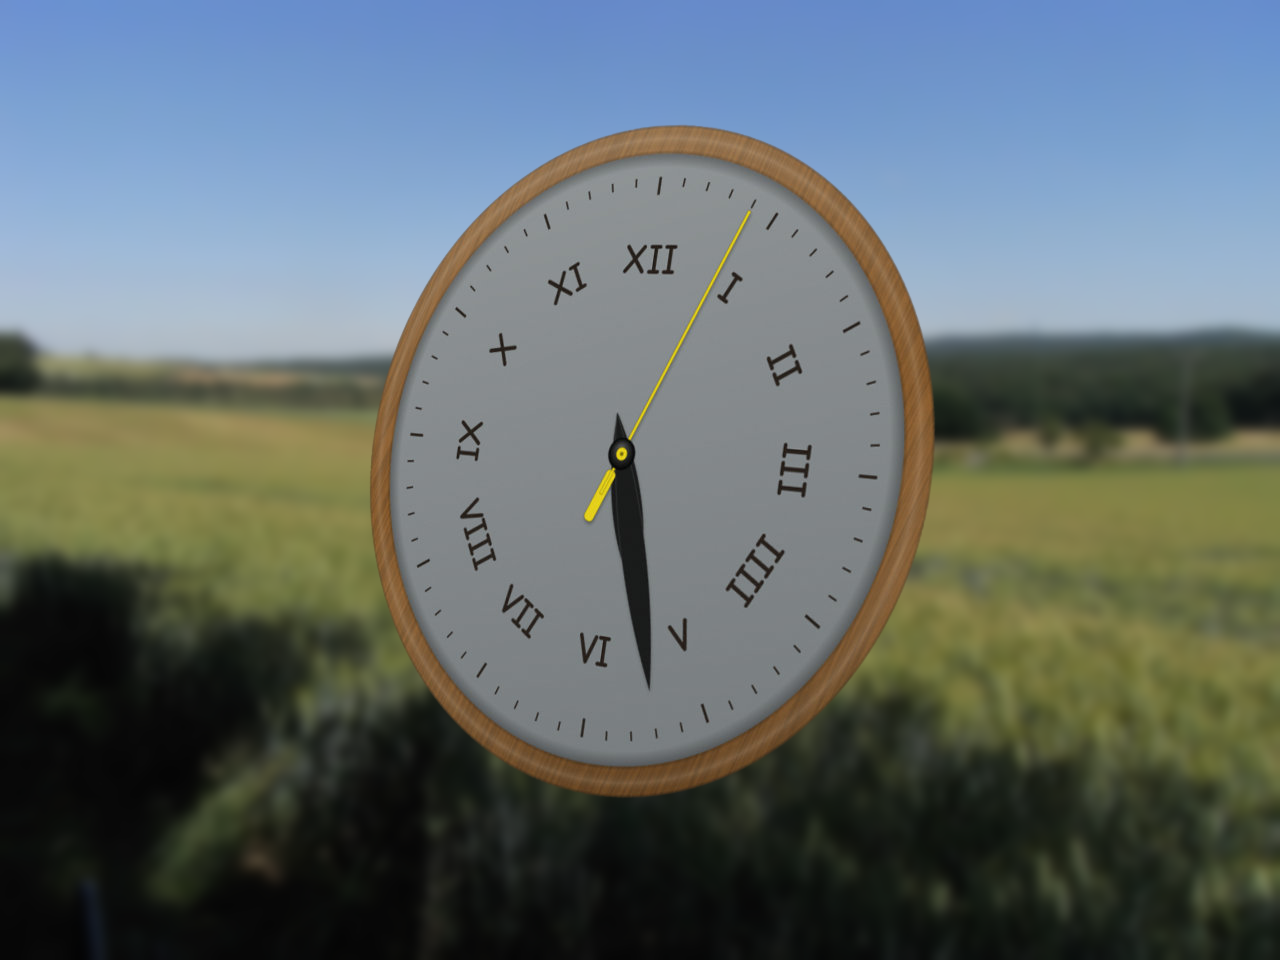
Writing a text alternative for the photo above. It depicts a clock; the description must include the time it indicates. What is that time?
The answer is 5:27:04
